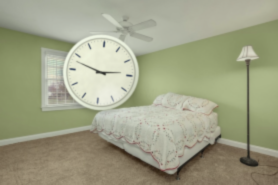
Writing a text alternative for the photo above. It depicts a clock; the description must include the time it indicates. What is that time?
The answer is 2:48
